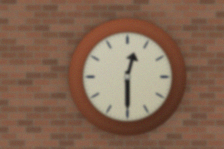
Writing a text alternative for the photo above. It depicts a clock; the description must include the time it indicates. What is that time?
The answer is 12:30
